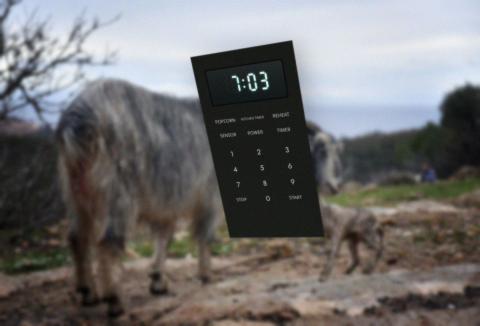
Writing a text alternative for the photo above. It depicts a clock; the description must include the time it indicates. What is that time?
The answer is 7:03
